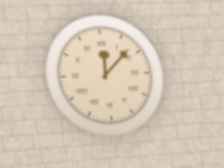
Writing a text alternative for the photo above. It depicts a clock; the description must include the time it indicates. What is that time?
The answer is 12:08
